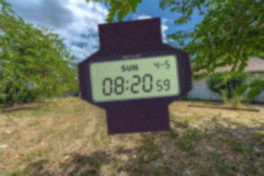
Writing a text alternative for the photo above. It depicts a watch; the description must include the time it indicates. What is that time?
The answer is 8:20:59
